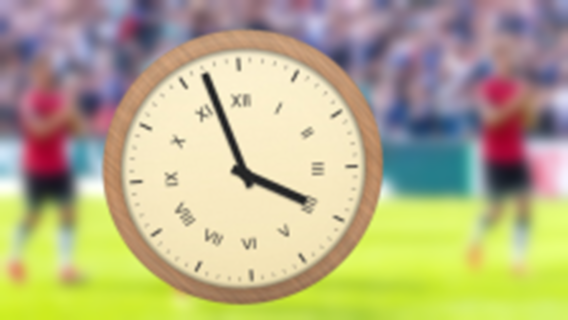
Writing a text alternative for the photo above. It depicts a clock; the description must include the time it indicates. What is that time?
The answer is 3:57
